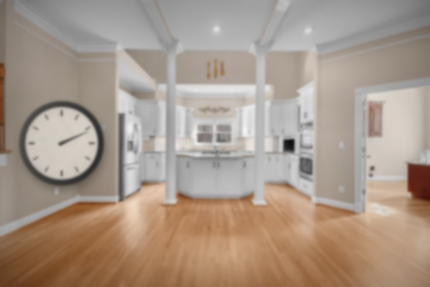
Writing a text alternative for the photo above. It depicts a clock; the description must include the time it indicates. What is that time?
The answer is 2:11
